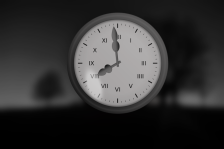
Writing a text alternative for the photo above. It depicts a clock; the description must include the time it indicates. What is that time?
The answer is 7:59
